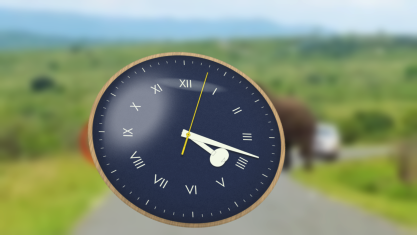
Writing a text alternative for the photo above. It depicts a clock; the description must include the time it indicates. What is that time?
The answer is 4:18:03
